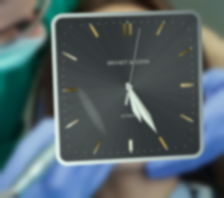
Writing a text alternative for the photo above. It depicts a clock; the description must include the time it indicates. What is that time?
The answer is 5:25:02
